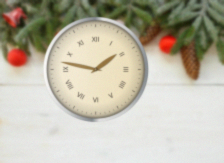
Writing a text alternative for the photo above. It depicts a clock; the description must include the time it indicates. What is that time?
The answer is 1:47
